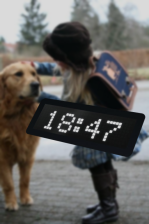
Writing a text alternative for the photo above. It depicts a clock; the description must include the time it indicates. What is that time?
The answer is 18:47
